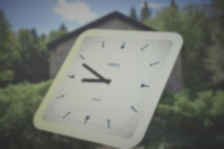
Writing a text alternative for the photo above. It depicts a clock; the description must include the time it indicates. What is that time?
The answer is 8:49
